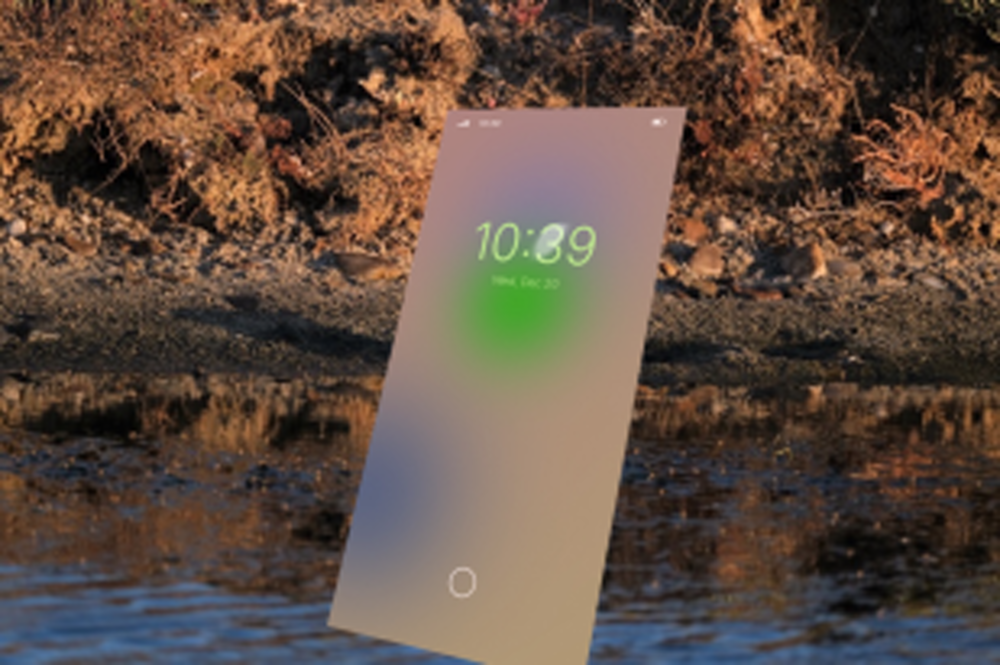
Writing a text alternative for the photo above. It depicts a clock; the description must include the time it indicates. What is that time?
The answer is 10:39
